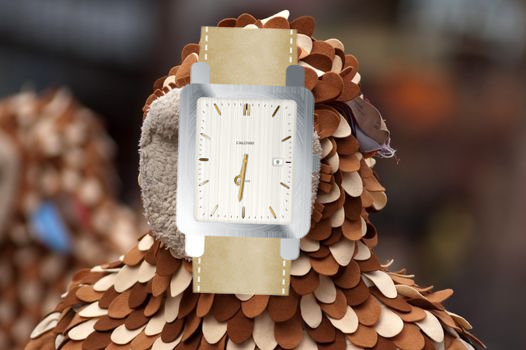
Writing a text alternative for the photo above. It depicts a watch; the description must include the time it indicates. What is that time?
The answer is 6:31
